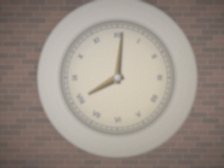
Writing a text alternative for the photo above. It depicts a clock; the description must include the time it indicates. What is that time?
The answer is 8:01
